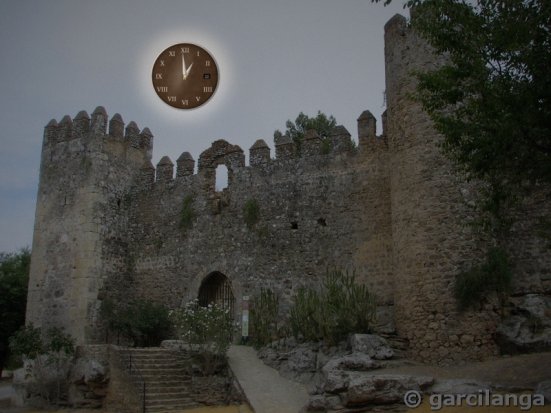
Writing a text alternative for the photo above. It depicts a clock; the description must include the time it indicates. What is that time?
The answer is 12:59
